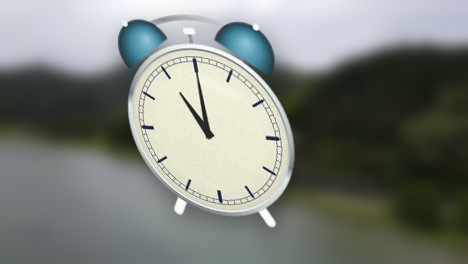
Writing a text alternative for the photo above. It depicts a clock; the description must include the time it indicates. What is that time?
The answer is 11:00
